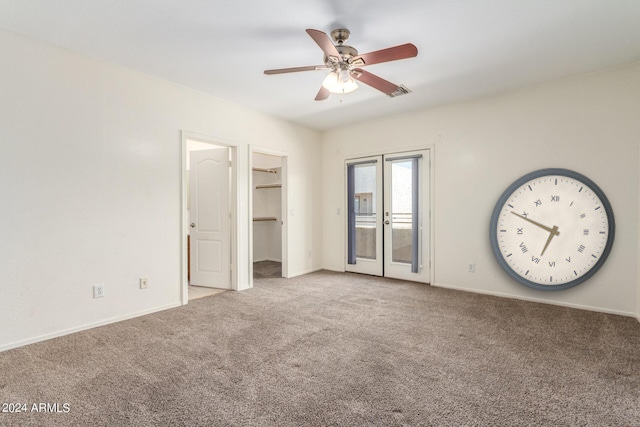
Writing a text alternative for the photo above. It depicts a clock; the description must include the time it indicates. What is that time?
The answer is 6:49
